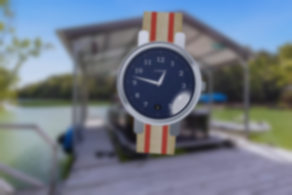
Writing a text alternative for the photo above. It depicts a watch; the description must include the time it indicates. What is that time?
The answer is 12:47
